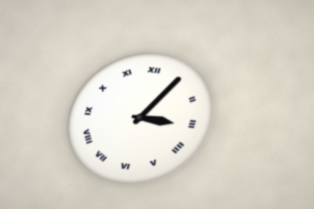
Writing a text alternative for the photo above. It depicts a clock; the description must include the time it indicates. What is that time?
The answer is 3:05
